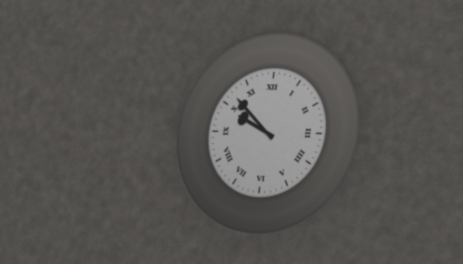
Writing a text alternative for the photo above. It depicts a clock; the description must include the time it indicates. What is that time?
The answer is 9:52
